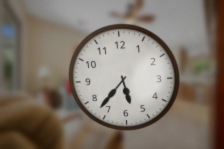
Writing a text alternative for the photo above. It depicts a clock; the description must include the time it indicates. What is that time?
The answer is 5:37
